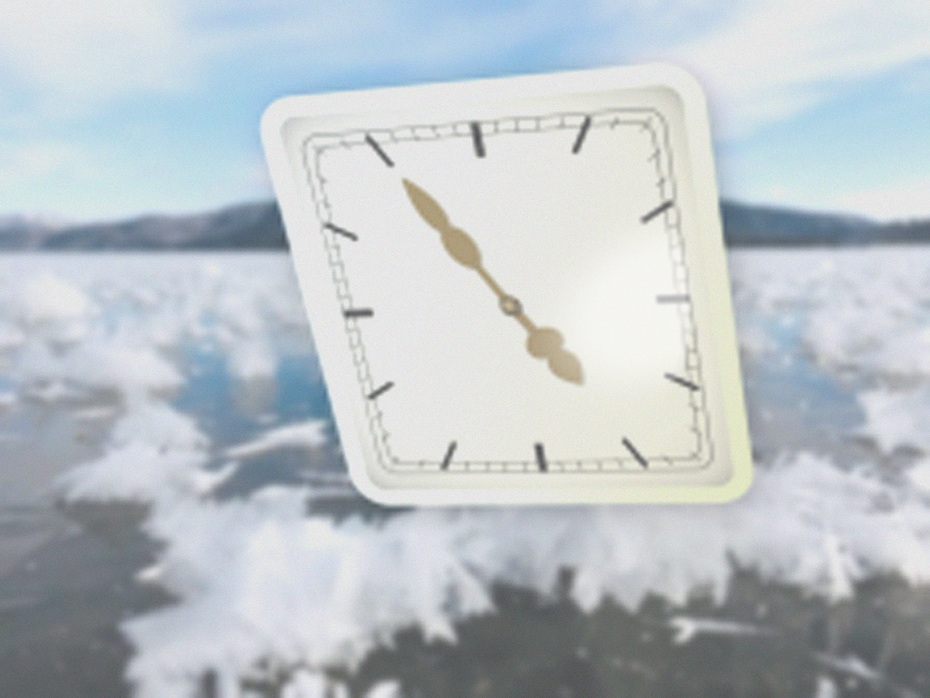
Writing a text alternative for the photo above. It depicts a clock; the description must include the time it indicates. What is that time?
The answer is 4:55
